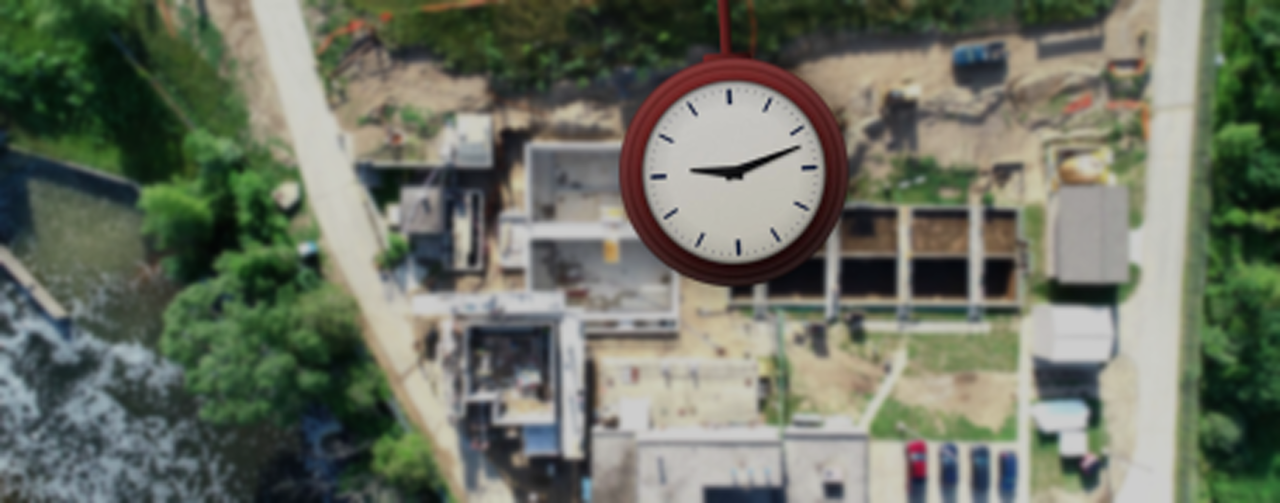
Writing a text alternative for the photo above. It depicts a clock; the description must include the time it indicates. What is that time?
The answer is 9:12
